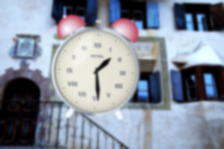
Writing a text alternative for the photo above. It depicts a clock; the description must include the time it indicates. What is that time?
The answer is 1:29
